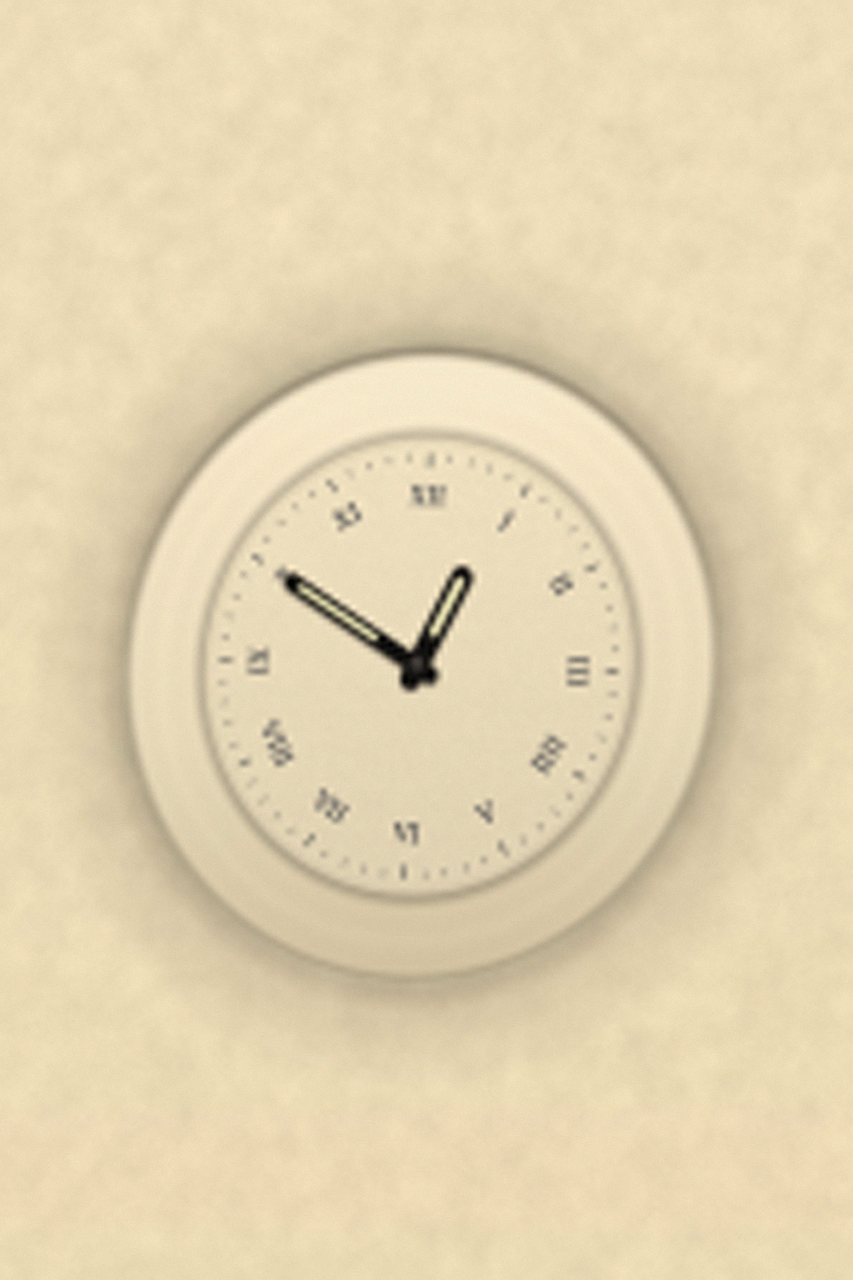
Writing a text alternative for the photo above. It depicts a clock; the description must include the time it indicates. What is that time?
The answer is 12:50
